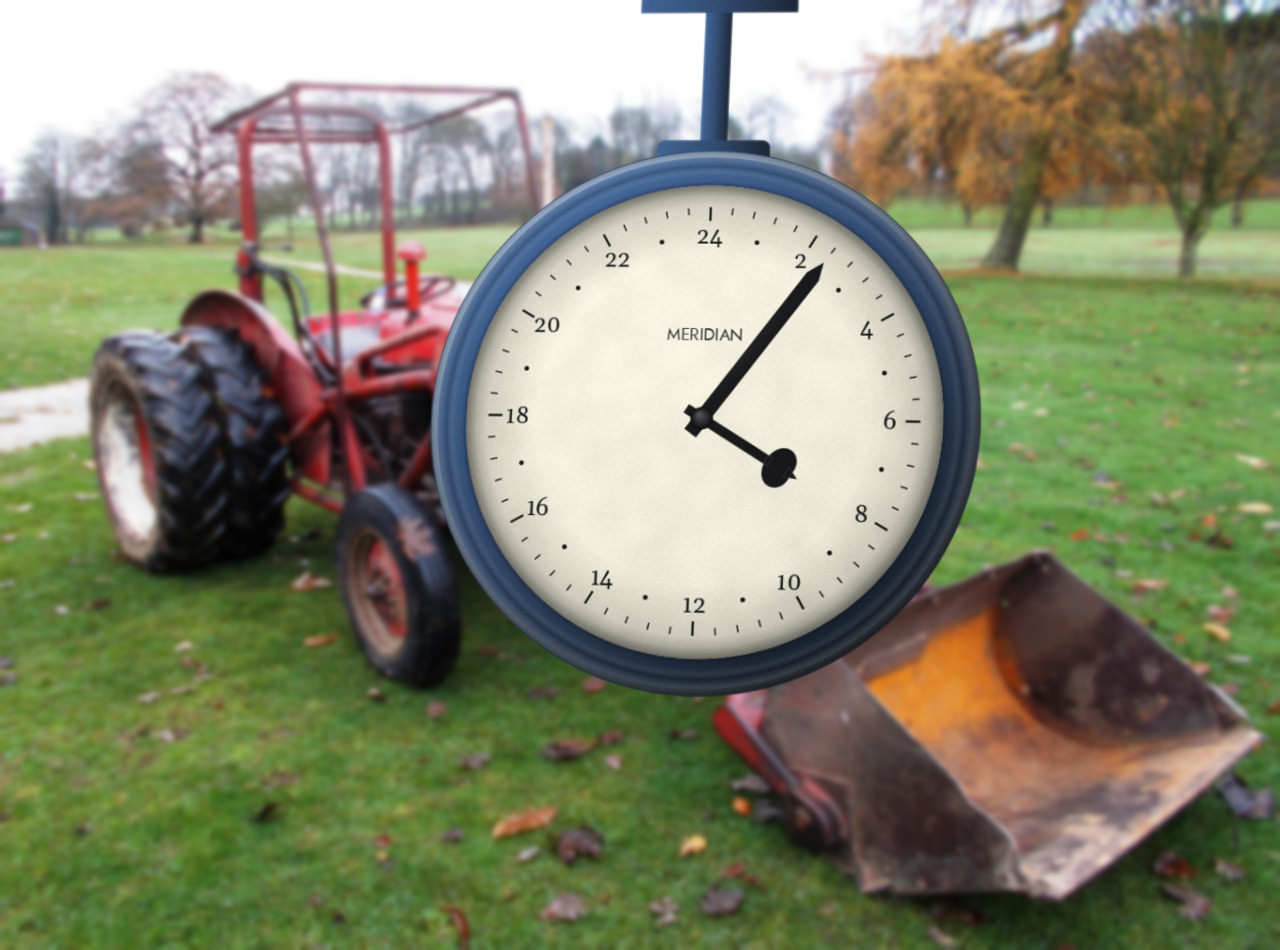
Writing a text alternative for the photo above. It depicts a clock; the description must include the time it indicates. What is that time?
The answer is 8:06
